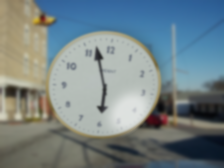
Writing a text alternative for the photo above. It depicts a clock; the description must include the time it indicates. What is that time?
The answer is 5:57
